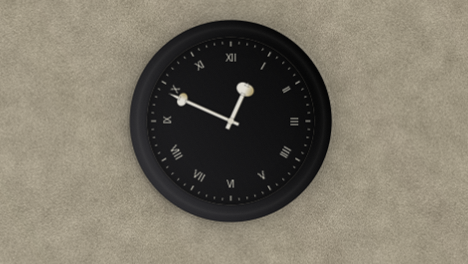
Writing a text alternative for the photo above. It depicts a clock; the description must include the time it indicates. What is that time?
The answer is 12:49
